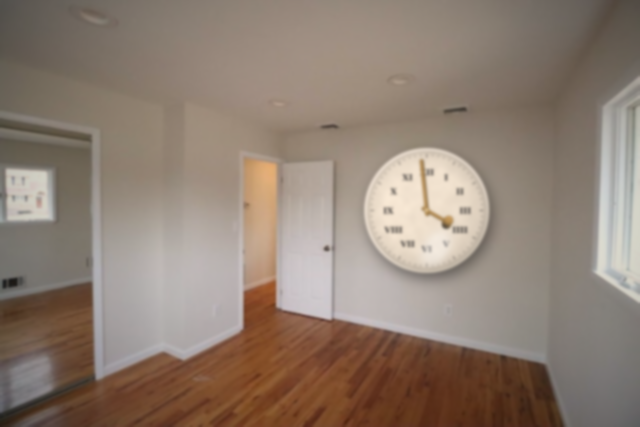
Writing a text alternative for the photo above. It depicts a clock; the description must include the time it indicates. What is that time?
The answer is 3:59
